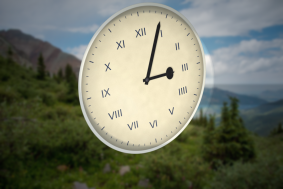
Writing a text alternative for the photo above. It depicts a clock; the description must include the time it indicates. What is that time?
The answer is 3:04
